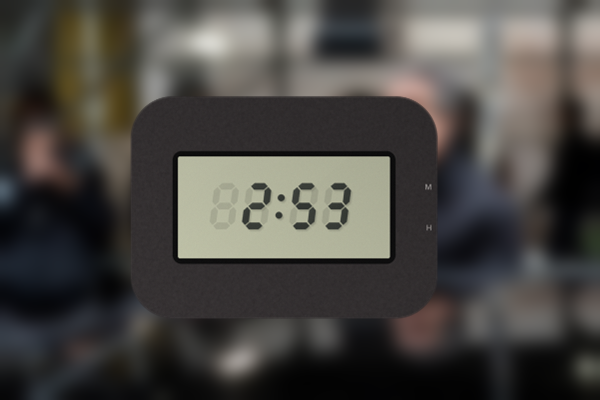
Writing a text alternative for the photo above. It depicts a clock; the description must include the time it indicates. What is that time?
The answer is 2:53
